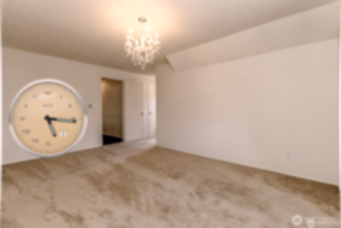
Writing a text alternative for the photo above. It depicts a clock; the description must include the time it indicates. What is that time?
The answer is 5:16
